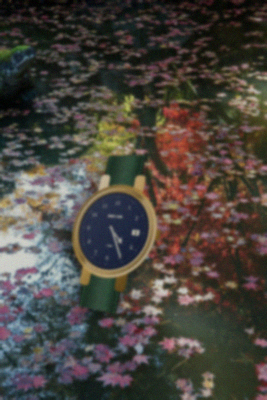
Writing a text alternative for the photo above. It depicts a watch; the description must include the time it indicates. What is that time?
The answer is 4:25
